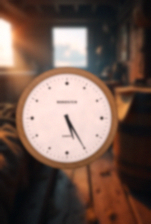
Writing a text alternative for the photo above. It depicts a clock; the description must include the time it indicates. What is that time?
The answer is 5:25
